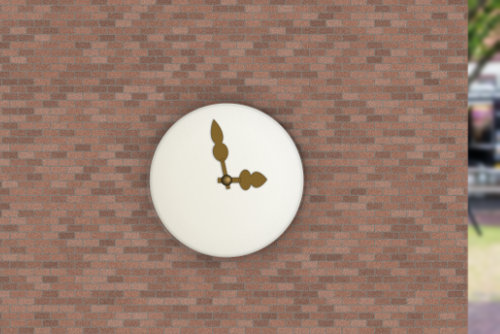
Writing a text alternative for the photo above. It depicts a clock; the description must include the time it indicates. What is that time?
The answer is 2:58
